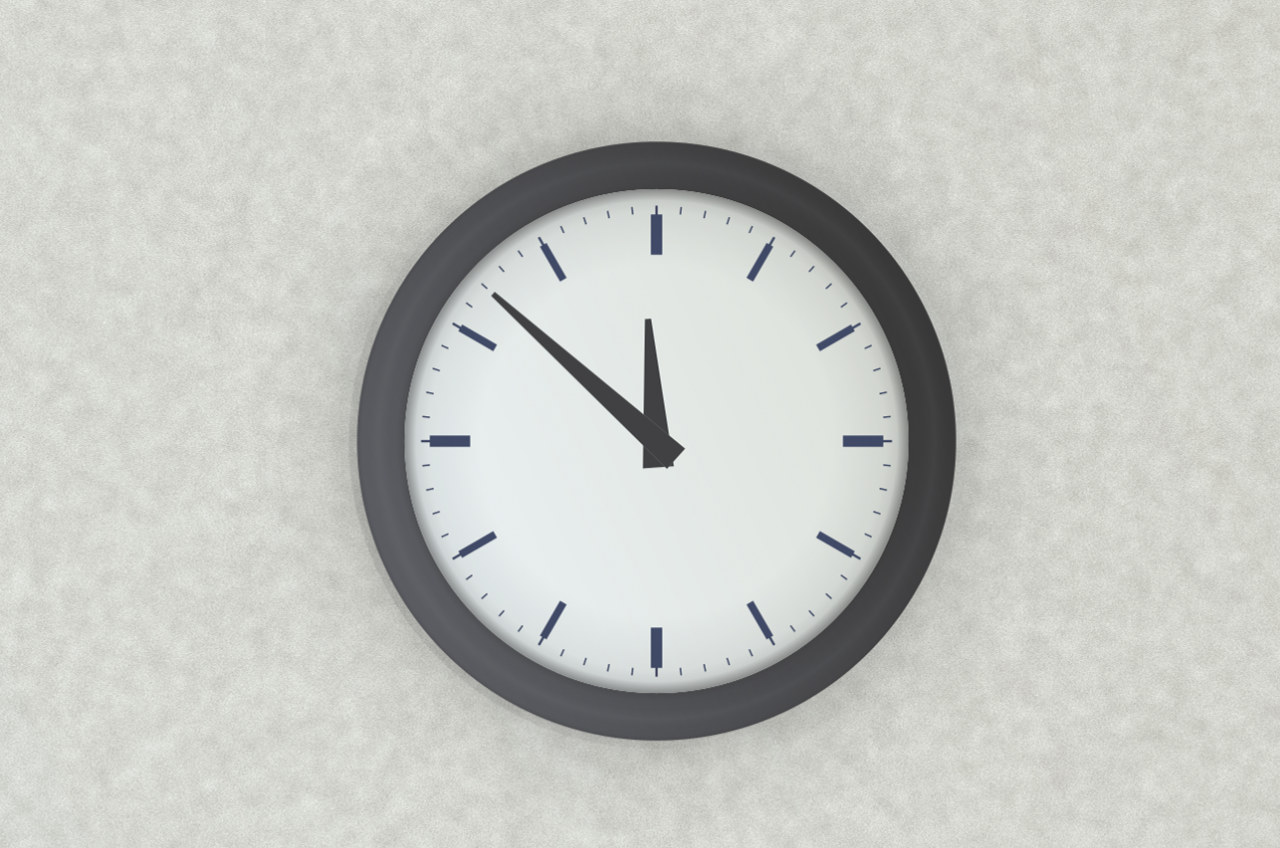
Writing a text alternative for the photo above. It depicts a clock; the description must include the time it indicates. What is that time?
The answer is 11:52
